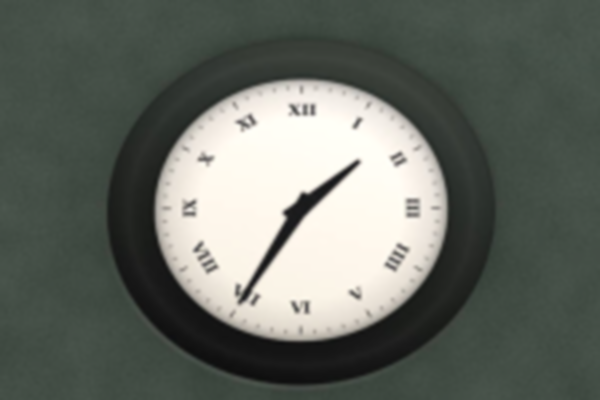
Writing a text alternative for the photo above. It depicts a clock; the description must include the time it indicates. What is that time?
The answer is 1:35
